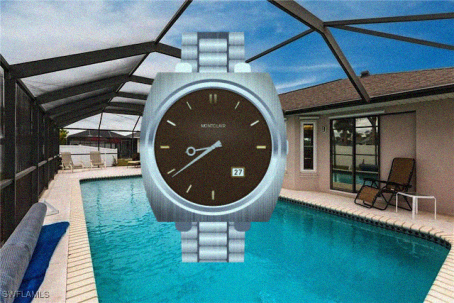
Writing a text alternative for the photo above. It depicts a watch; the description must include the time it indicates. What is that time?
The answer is 8:39
